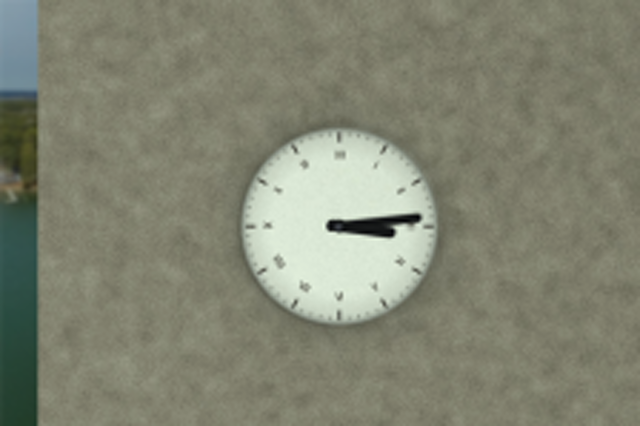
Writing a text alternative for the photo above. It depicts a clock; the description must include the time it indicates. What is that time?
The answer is 3:14
